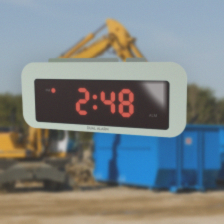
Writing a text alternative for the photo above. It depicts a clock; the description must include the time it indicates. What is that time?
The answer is 2:48
